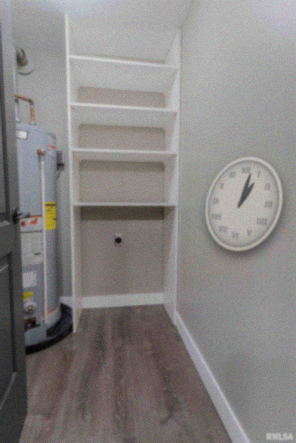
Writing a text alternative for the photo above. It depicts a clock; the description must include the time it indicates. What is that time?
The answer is 1:02
